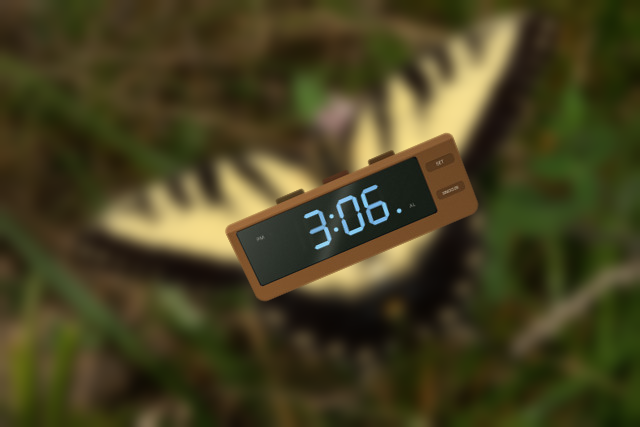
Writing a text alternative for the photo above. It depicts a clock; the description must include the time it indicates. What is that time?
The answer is 3:06
